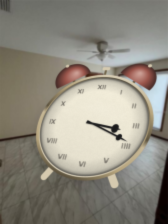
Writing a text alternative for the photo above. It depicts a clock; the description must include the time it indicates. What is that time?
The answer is 3:19
